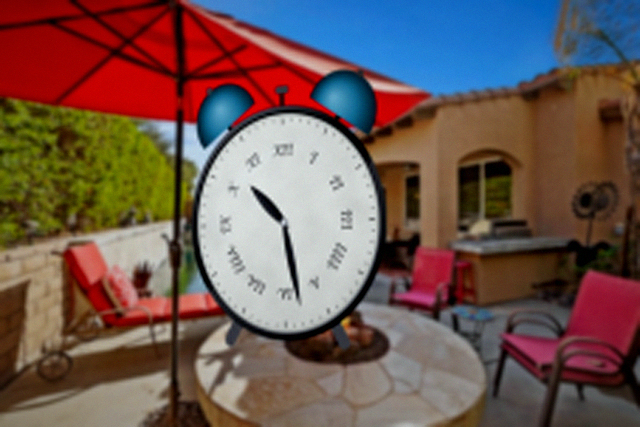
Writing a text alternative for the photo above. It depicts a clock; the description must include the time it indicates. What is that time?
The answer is 10:28
